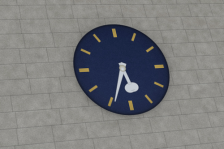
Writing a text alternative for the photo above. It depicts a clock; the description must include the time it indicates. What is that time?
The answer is 5:34
